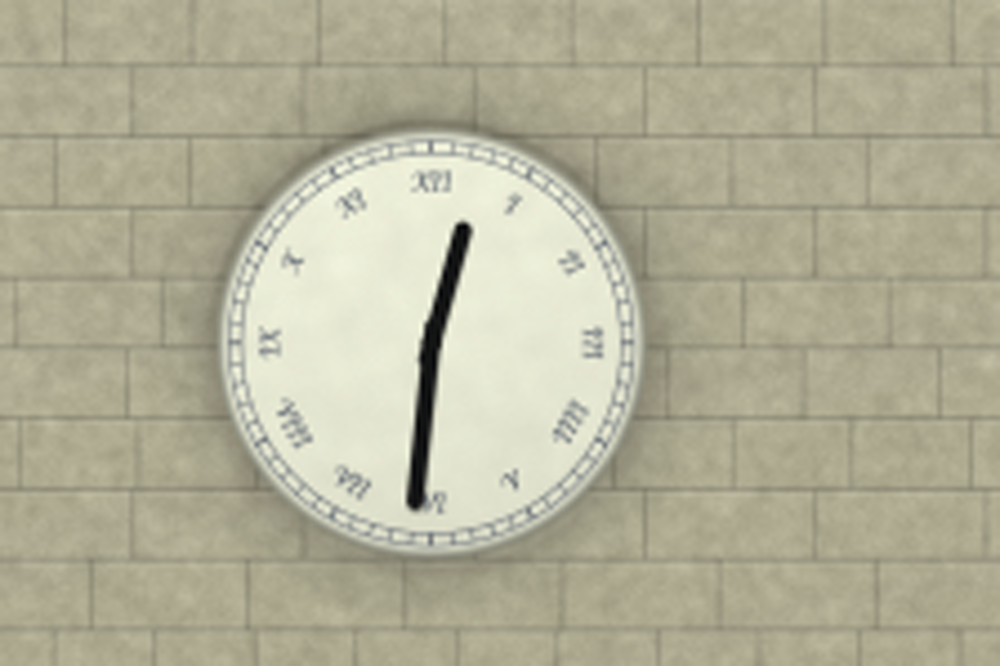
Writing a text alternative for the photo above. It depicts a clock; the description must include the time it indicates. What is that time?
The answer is 12:31
